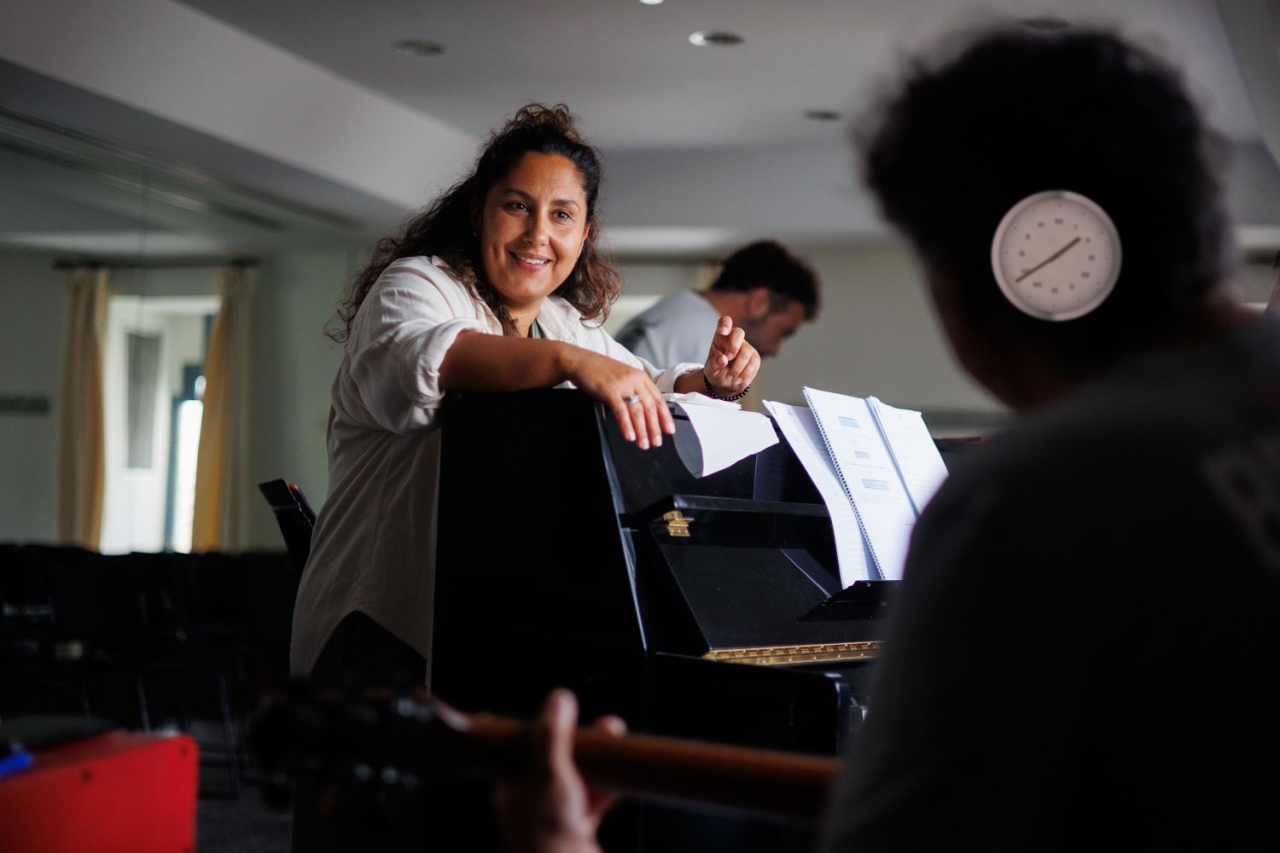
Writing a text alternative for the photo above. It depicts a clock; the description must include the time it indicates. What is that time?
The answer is 1:39
